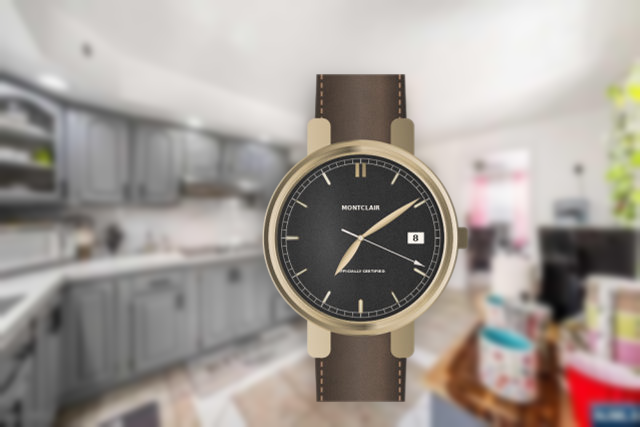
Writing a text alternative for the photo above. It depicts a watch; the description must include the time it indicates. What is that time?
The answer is 7:09:19
